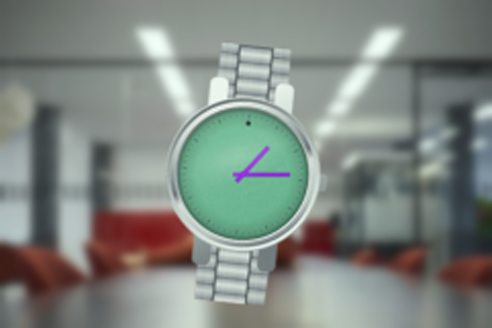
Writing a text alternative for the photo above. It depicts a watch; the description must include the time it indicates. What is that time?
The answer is 1:14
